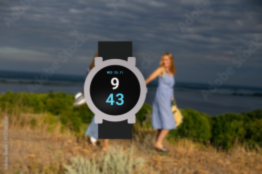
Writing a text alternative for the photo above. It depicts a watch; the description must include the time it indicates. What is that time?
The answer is 9:43
